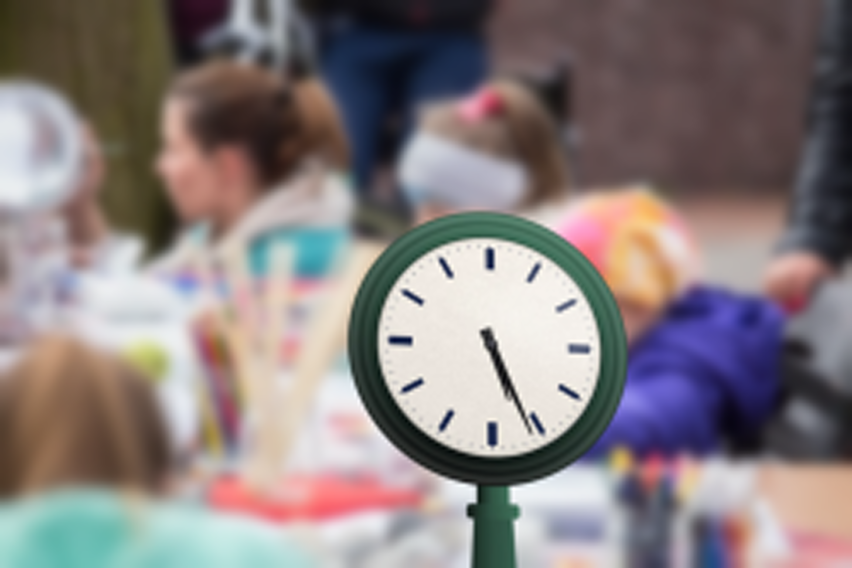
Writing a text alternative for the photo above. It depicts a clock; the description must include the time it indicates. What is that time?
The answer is 5:26
